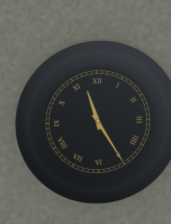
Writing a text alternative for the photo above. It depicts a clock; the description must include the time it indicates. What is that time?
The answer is 11:25
